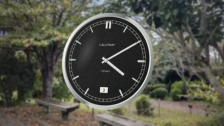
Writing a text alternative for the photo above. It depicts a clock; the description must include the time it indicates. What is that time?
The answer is 4:10
